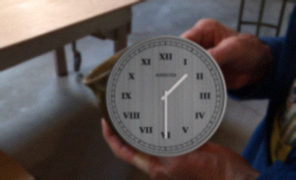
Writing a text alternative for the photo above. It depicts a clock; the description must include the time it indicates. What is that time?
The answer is 1:30
